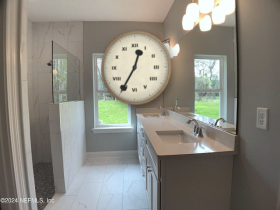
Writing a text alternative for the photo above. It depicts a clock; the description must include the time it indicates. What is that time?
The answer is 12:35
